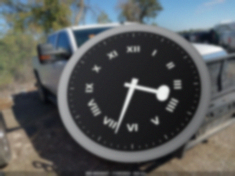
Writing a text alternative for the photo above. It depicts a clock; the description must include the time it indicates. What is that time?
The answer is 3:33
